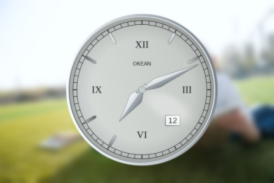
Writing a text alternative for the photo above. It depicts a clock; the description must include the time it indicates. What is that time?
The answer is 7:11
